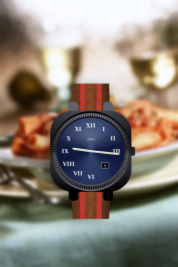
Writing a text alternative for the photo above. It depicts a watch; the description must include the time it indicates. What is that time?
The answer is 9:16
